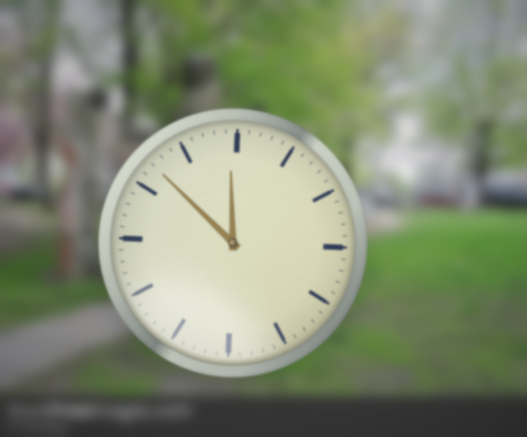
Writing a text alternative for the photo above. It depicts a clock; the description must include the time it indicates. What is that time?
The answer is 11:52
